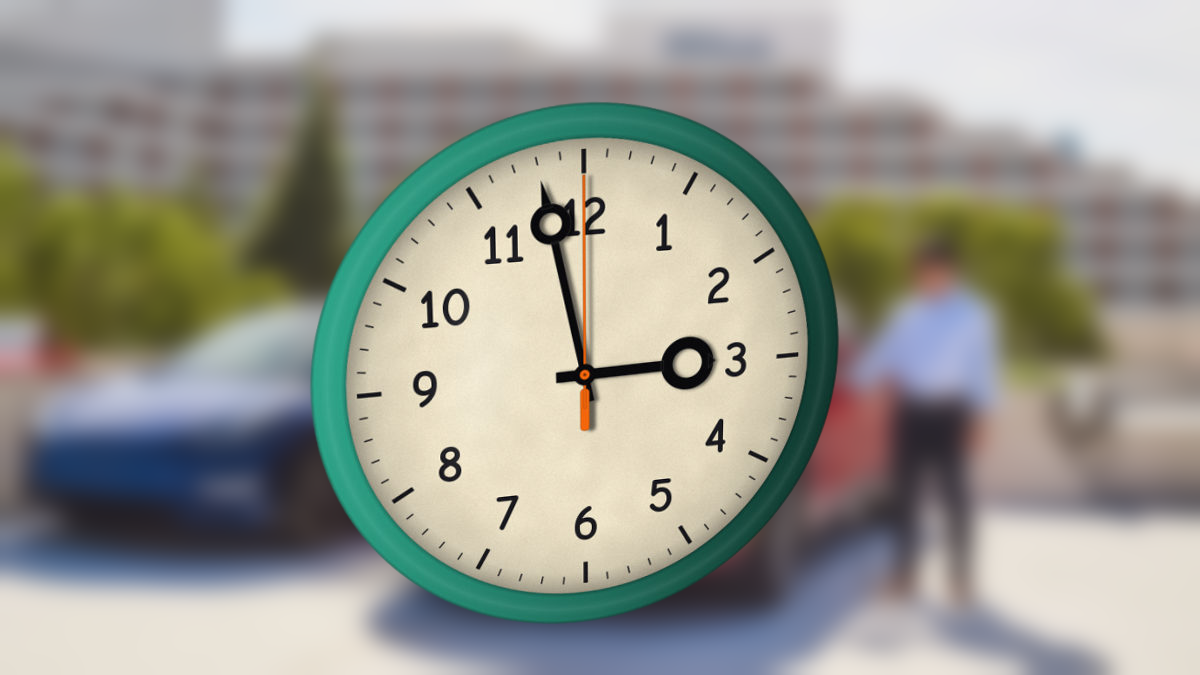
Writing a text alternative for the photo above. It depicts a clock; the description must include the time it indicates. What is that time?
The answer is 2:58:00
